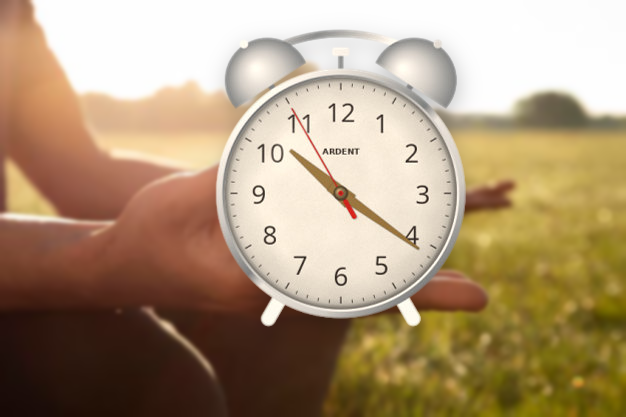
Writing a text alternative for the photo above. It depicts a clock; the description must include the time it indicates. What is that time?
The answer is 10:20:55
